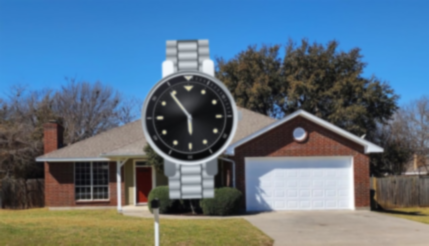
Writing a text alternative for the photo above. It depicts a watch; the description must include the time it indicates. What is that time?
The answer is 5:54
